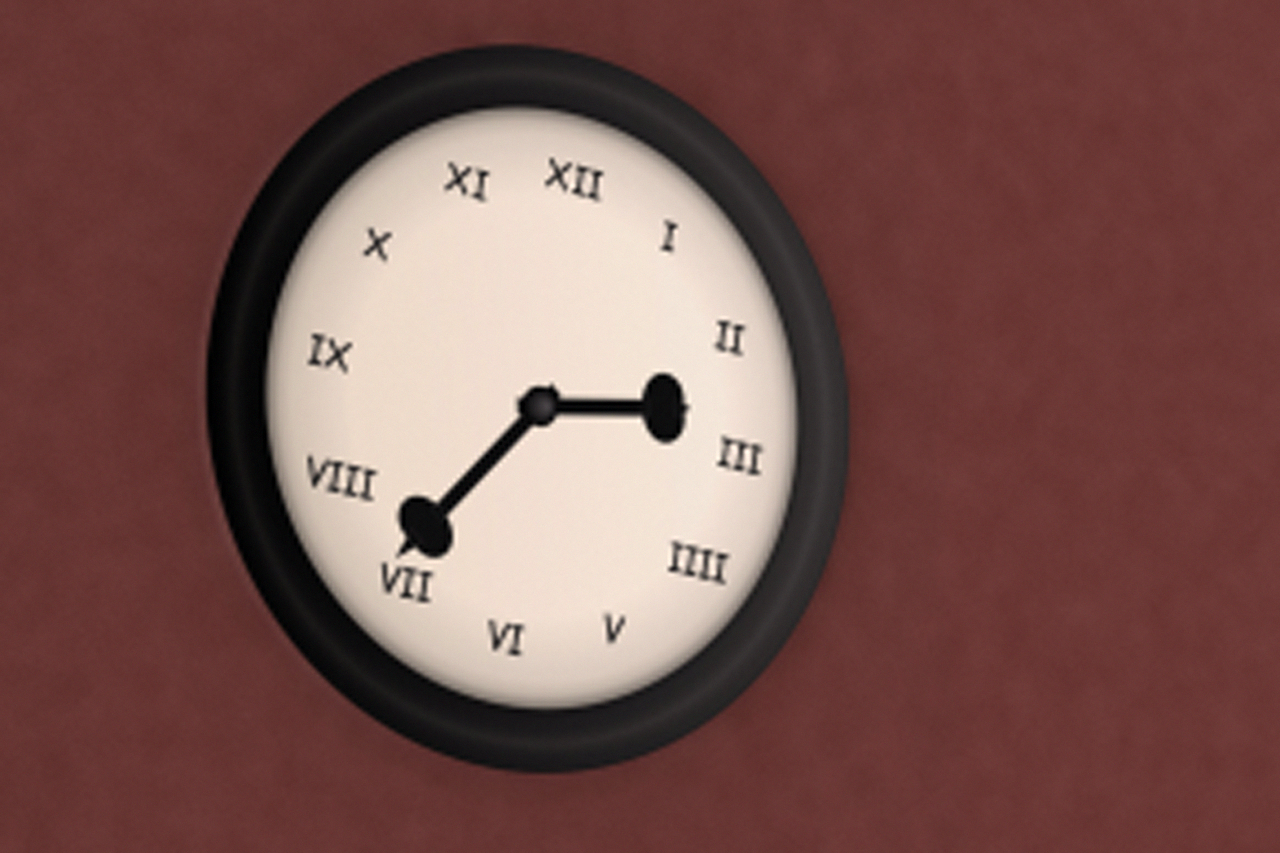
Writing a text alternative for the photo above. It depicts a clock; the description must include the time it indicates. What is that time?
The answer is 2:36
